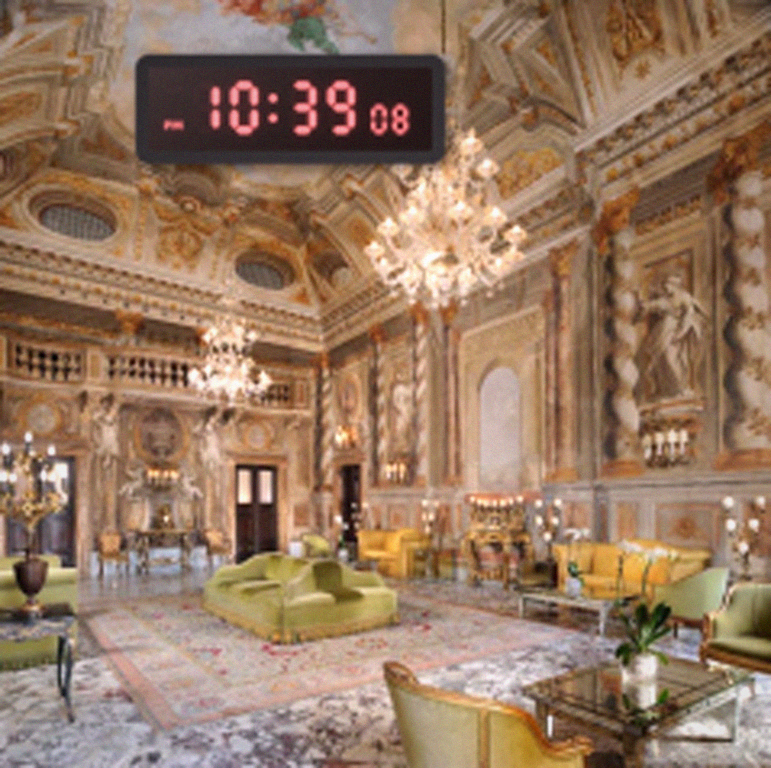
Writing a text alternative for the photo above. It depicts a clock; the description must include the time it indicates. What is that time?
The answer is 10:39:08
